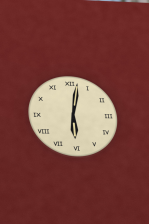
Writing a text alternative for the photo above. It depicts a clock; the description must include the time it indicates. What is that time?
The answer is 6:02
